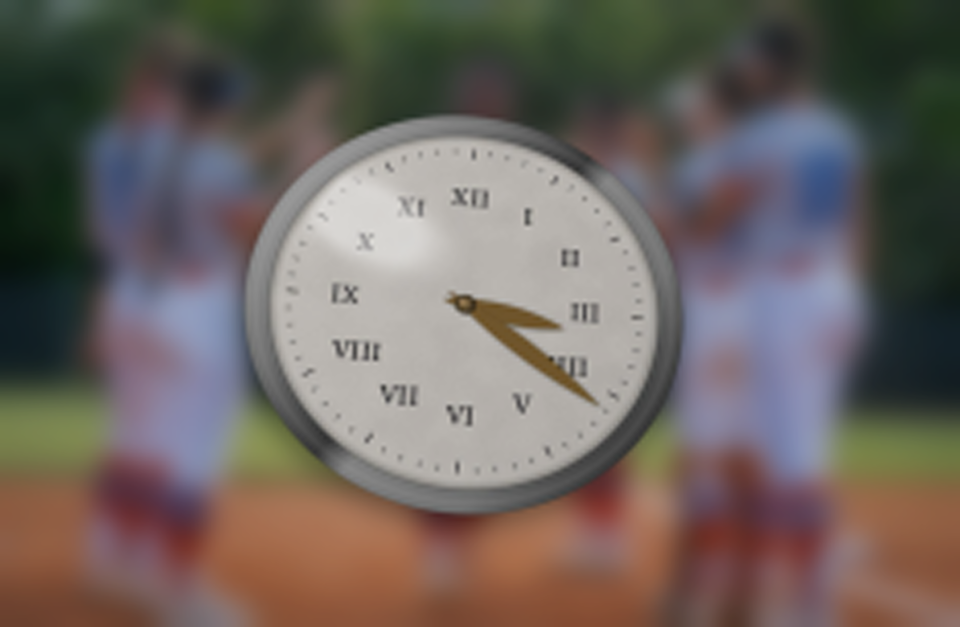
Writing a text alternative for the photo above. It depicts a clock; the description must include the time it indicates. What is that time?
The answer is 3:21
